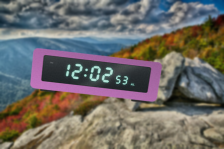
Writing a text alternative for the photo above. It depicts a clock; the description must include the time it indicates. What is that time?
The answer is 12:02:53
